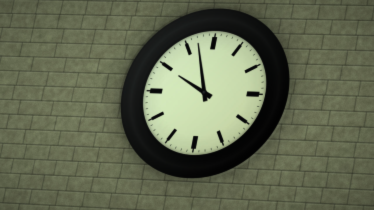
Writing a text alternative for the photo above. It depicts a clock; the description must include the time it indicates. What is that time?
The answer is 9:57
